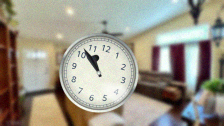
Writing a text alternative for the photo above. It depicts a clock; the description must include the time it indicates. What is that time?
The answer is 10:52
